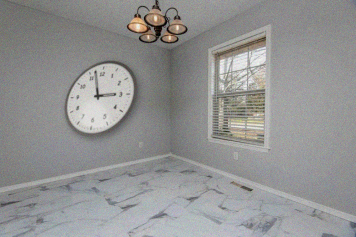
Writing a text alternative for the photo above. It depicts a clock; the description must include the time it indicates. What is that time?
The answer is 2:57
